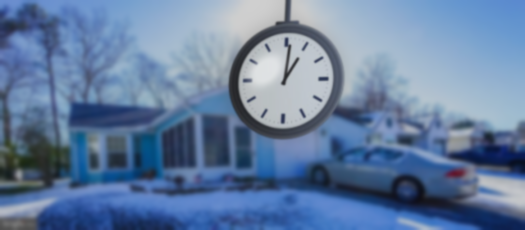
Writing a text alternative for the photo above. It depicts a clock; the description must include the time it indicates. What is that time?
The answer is 1:01
